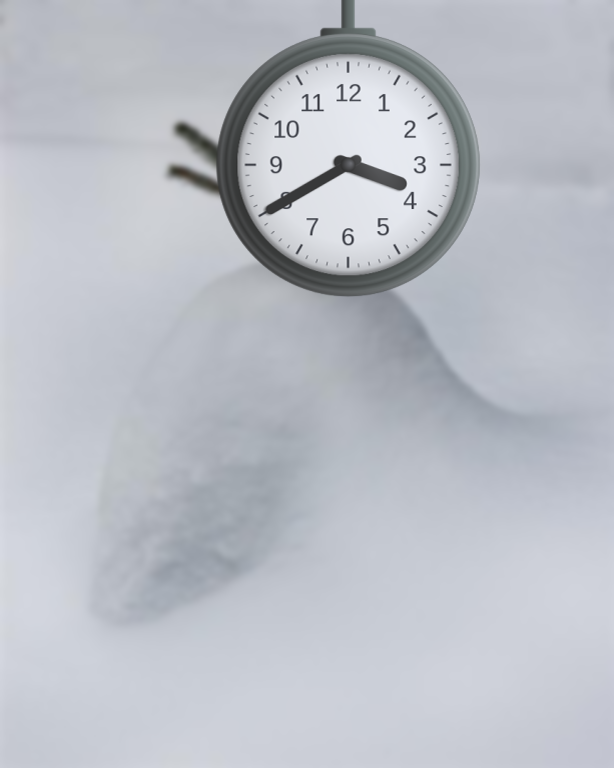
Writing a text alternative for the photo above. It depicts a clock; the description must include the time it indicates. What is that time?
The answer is 3:40
